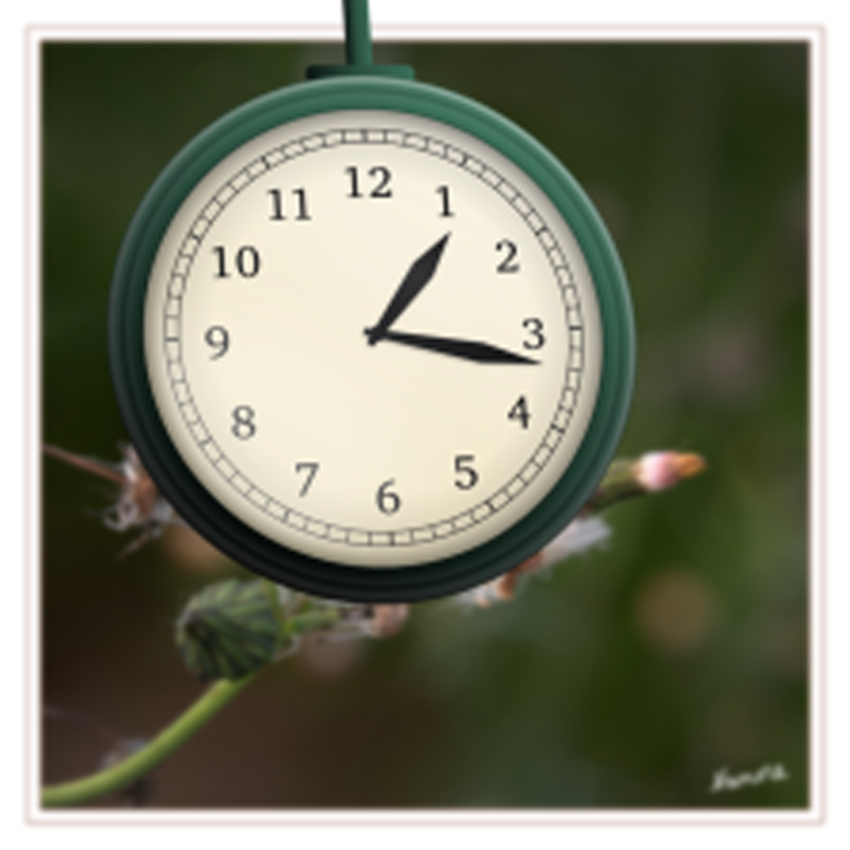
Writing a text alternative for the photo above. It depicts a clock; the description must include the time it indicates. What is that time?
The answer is 1:17
